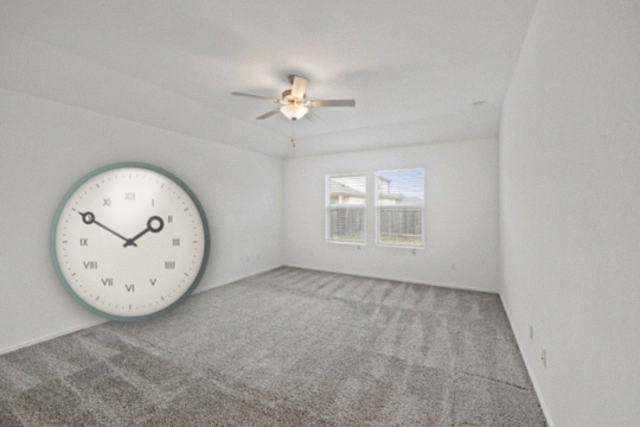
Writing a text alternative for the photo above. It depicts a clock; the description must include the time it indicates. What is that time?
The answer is 1:50
